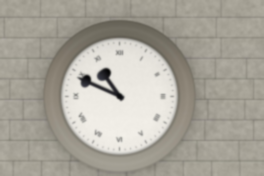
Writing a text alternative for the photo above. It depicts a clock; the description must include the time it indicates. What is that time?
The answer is 10:49
